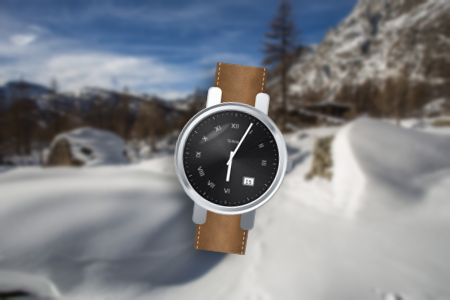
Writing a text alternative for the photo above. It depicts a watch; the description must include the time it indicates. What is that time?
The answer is 6:04
